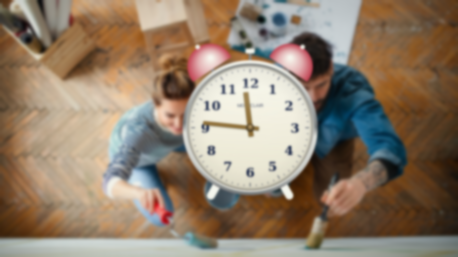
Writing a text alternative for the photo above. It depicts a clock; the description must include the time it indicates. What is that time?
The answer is 11:46
